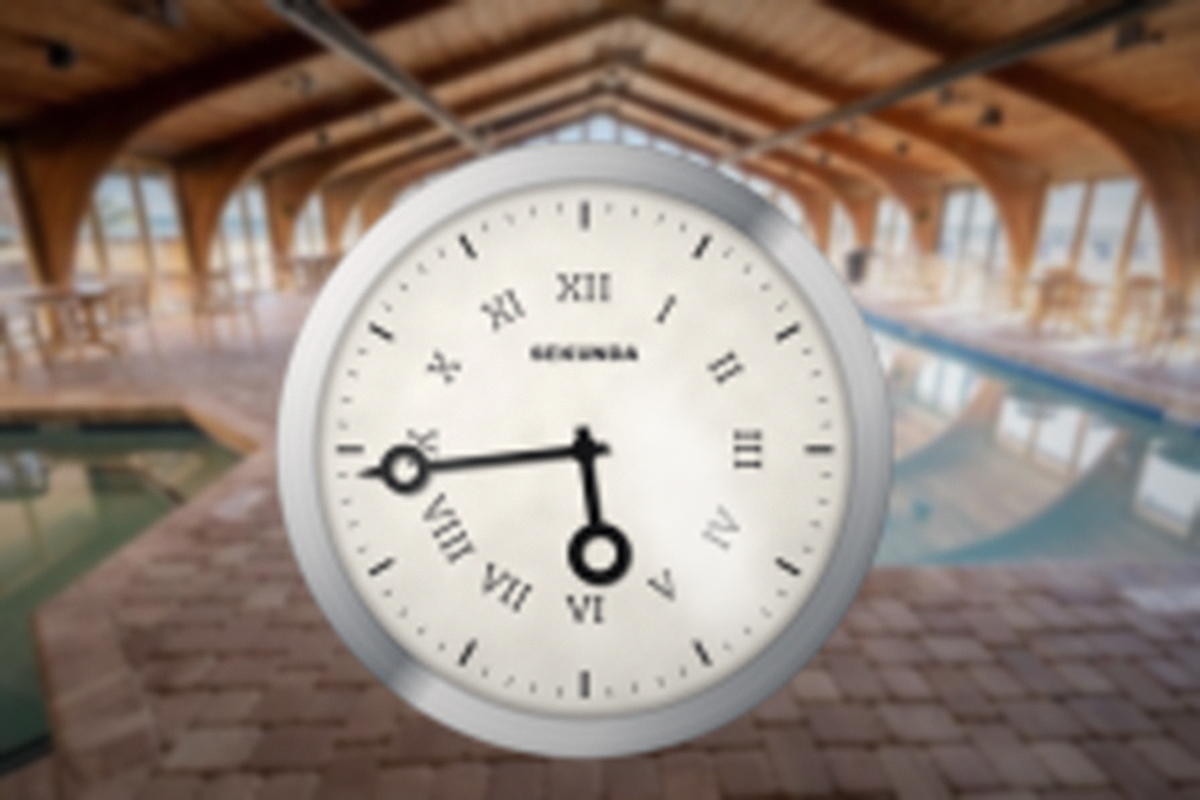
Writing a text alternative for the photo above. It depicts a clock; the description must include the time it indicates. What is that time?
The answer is 5:44
